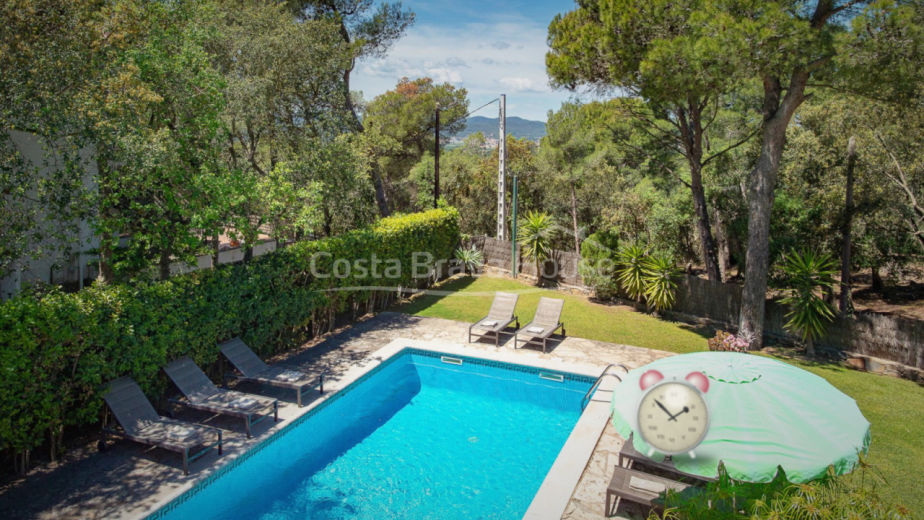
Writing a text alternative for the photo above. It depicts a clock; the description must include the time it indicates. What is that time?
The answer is 1:52
